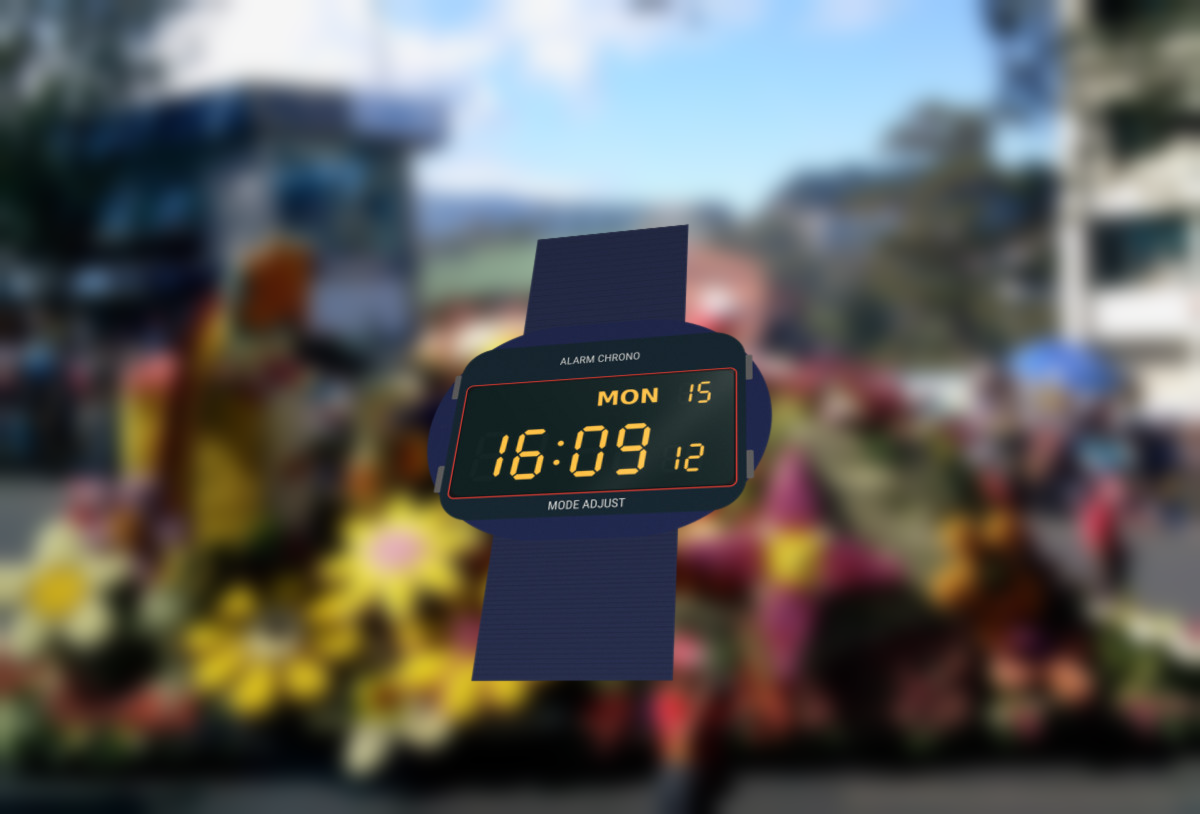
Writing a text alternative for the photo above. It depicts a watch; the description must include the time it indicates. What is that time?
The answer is 16:09:12
